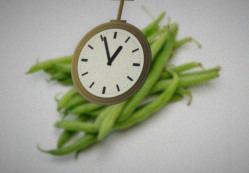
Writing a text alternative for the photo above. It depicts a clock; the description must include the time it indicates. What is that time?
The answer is 12:56
